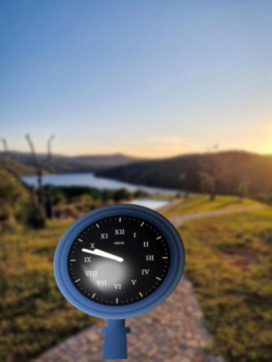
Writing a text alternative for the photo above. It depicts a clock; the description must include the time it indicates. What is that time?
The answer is 9:48
